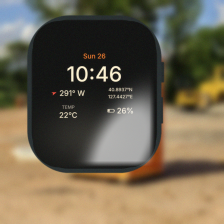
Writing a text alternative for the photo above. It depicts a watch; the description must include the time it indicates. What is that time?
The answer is 10:46
